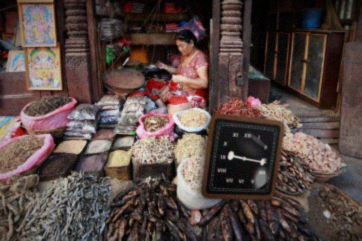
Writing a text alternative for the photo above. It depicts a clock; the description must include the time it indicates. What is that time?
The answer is 9:16
